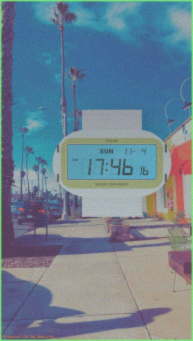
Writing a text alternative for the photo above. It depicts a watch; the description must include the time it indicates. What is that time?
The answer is 17:46
